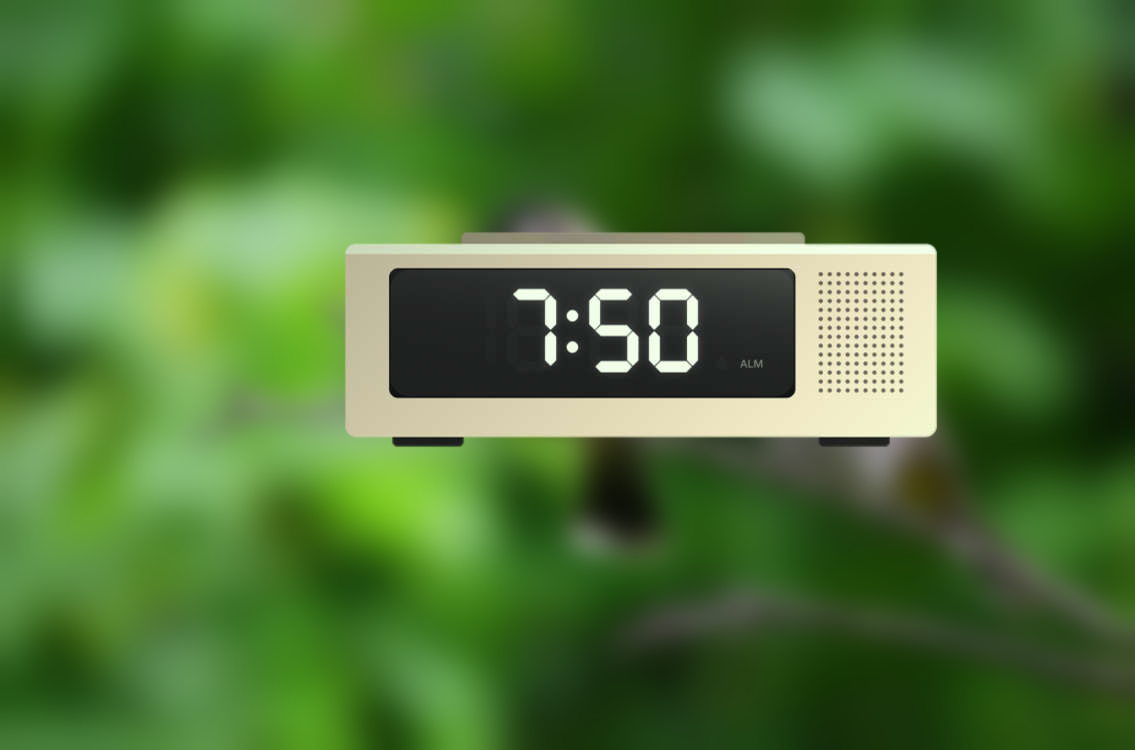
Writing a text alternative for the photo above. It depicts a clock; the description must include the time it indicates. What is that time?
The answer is 7:50
